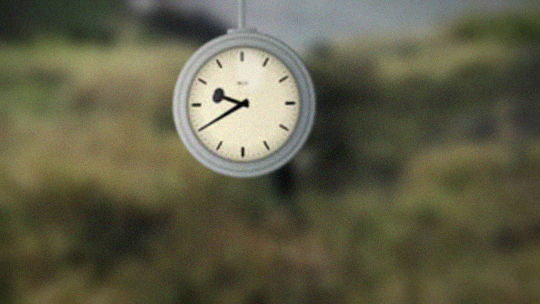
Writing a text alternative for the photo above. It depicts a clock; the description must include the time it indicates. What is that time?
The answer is 9:40
